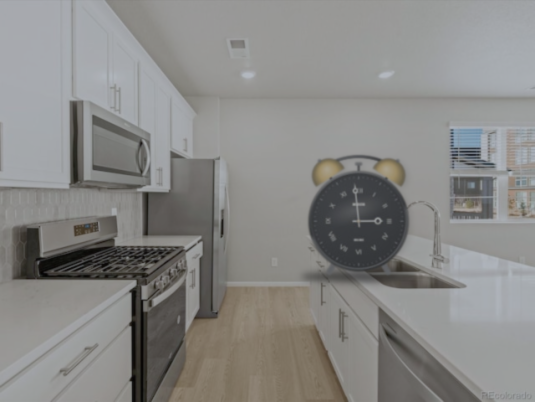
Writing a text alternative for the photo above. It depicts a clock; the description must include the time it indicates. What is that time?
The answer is 2:59
